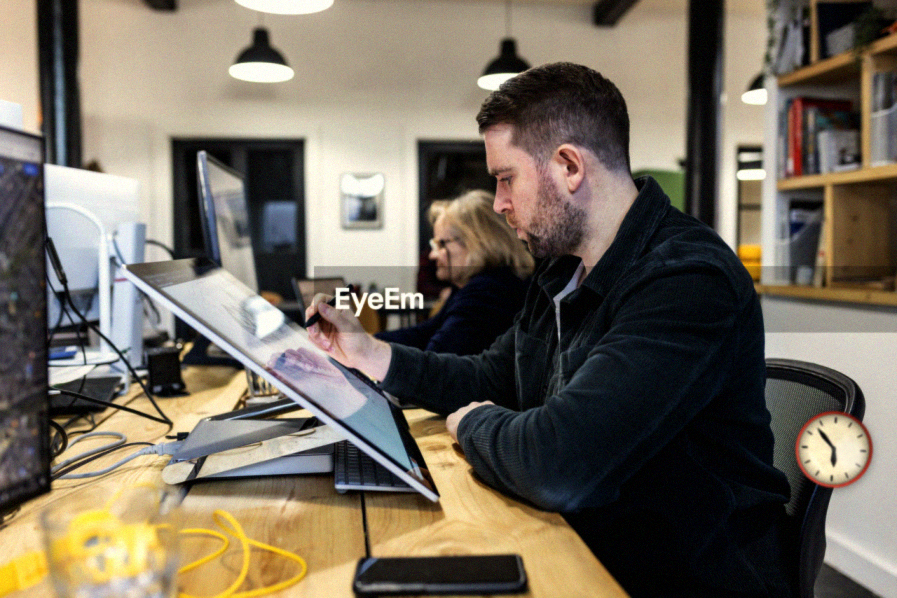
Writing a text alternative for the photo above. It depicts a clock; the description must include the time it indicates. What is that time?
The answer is 5:53
